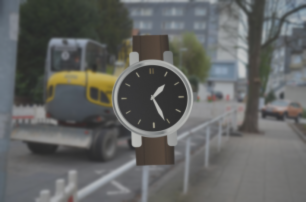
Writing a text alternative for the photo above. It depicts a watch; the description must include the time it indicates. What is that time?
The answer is 1:26
